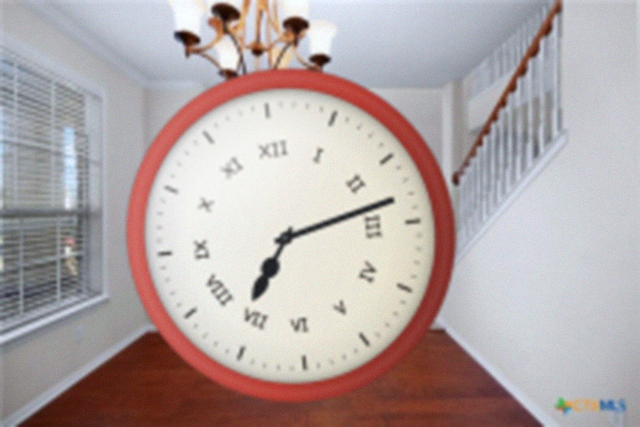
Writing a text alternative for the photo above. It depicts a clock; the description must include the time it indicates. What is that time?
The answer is 7:13
